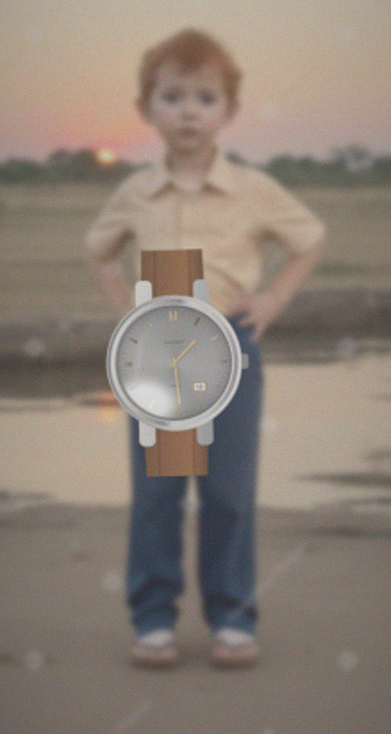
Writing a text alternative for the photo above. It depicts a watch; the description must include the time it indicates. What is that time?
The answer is 1:29
